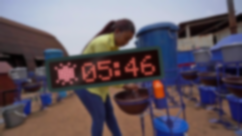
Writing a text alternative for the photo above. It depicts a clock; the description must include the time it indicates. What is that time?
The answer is 5:46
